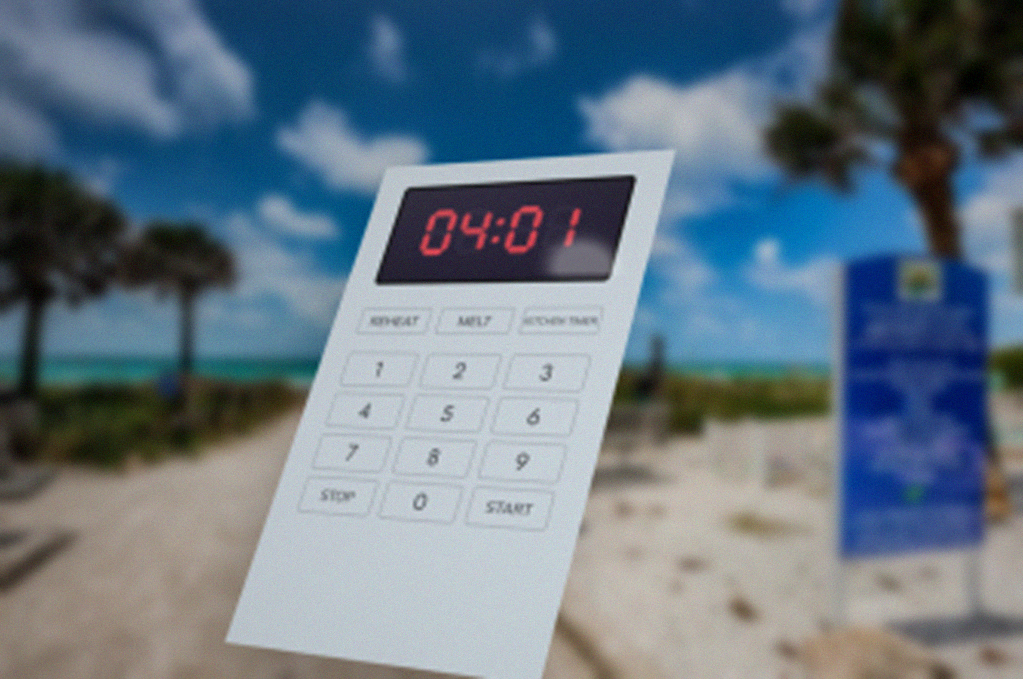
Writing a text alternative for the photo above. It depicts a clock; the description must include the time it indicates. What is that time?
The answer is 4:01
